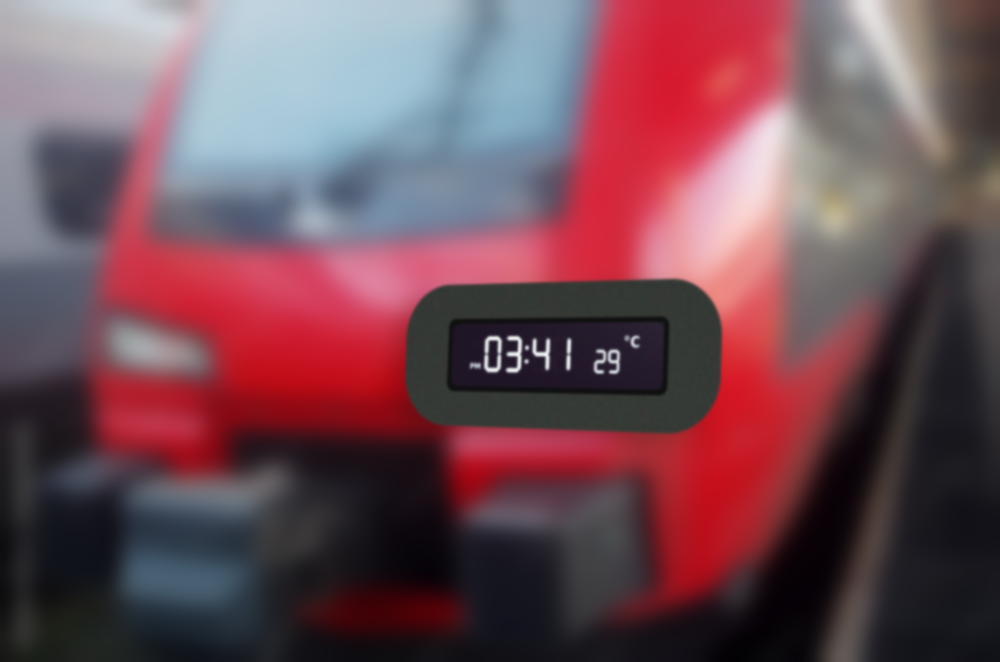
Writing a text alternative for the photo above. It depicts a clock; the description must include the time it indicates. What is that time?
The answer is 3:41
